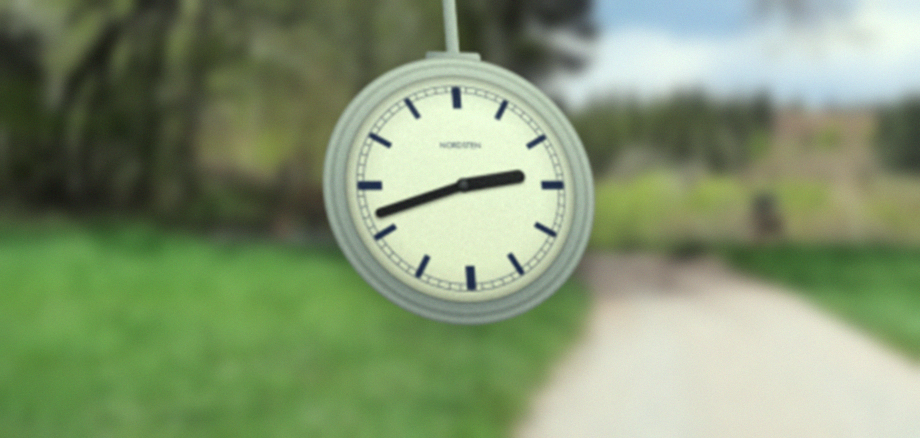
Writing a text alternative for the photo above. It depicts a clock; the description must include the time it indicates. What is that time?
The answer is 2:42
